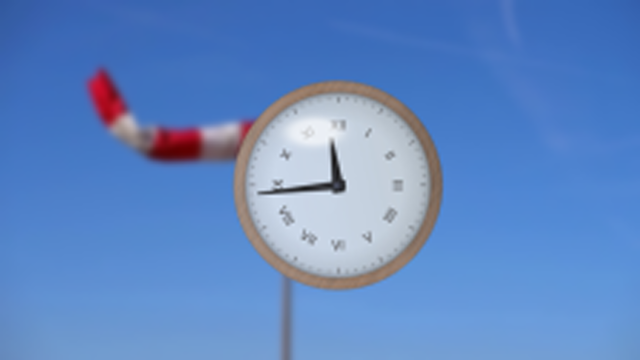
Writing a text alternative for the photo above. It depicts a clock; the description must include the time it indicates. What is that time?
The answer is 11:44
